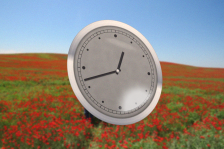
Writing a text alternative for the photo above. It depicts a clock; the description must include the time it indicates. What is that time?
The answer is 12:42
